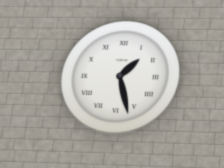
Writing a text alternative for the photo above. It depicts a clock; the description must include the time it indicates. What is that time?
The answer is 1:27
